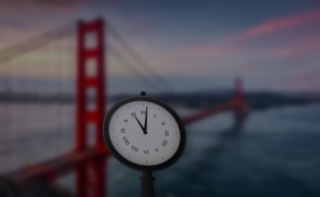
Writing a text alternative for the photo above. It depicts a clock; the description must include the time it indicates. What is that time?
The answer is 11:01
